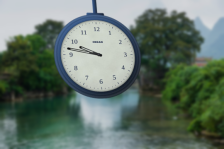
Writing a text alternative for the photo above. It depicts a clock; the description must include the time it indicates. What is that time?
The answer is 9:47
